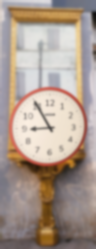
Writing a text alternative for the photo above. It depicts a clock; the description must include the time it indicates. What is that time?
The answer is 8:55
